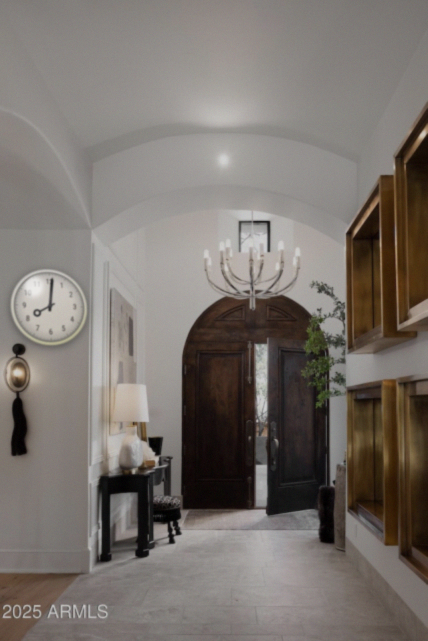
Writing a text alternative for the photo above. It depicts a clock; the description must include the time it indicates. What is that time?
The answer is 8:01
